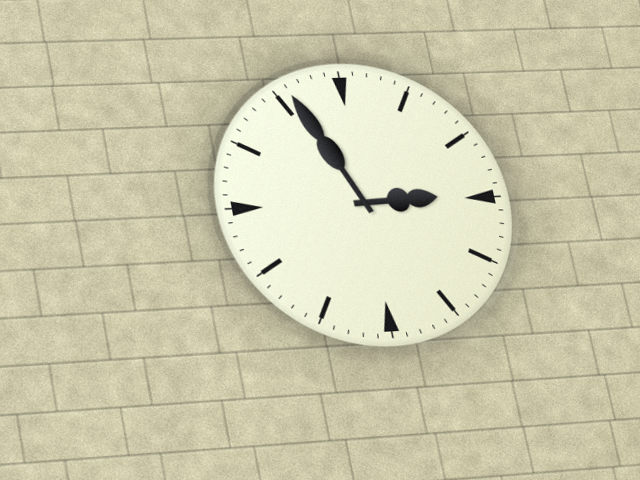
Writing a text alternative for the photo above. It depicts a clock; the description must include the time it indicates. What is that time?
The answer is 2:56
